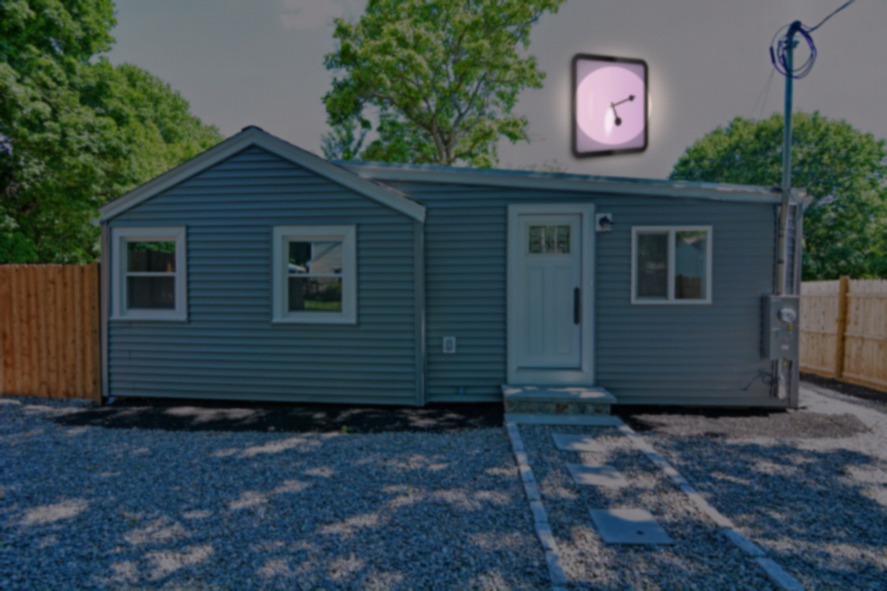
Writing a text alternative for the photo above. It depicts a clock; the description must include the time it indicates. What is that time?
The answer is 5:12
